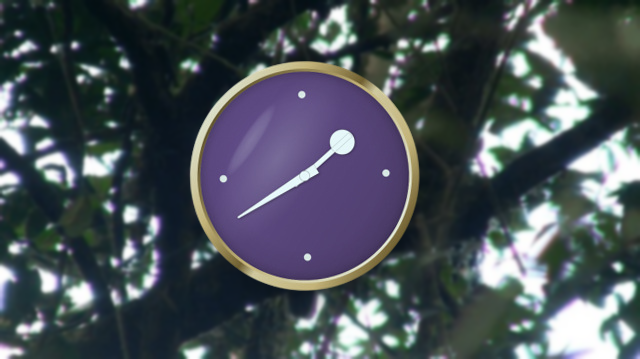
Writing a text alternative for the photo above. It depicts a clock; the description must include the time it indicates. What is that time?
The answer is 1:40
